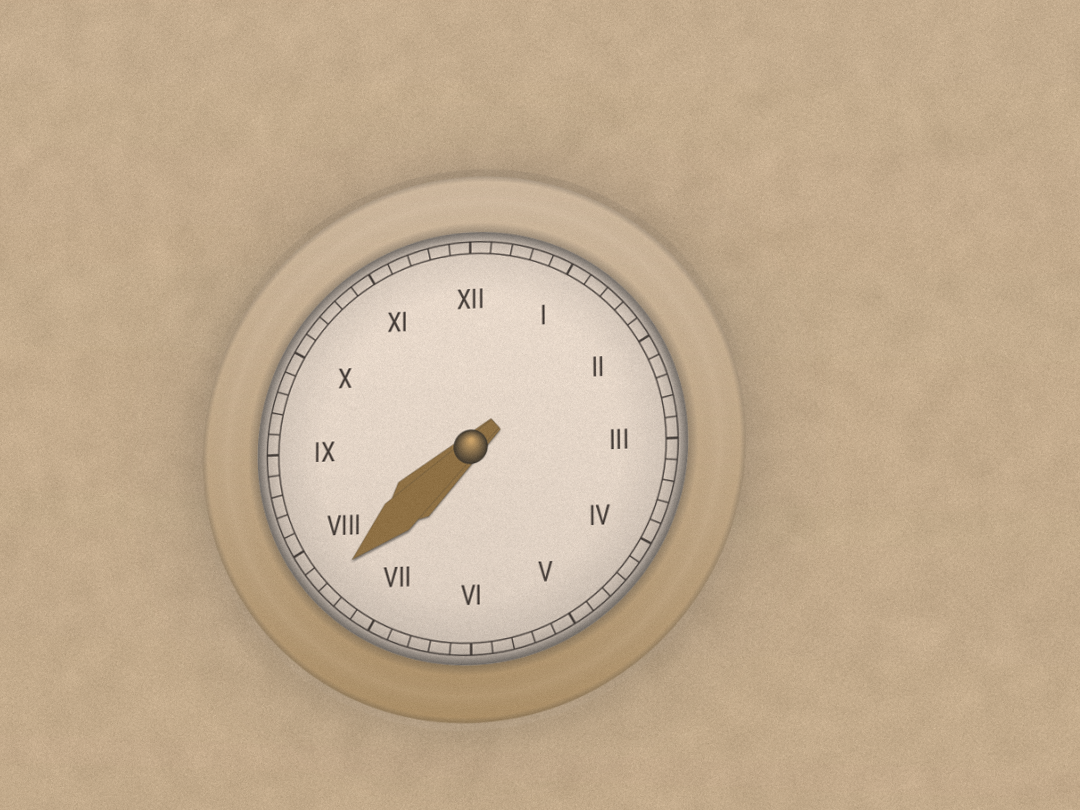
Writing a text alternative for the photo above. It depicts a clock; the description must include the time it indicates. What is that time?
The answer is 7:38
